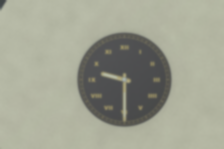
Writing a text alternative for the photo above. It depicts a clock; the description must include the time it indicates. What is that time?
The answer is 9:30
